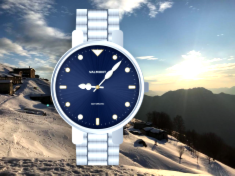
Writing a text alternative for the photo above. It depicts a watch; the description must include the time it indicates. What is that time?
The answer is 9:07
